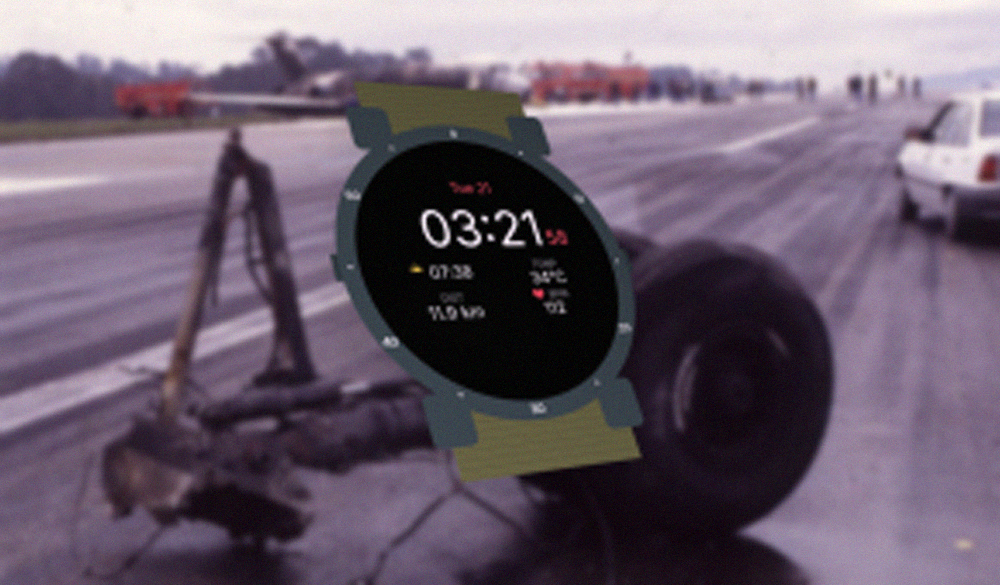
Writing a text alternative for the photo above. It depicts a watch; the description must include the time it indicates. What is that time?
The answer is 3:21
